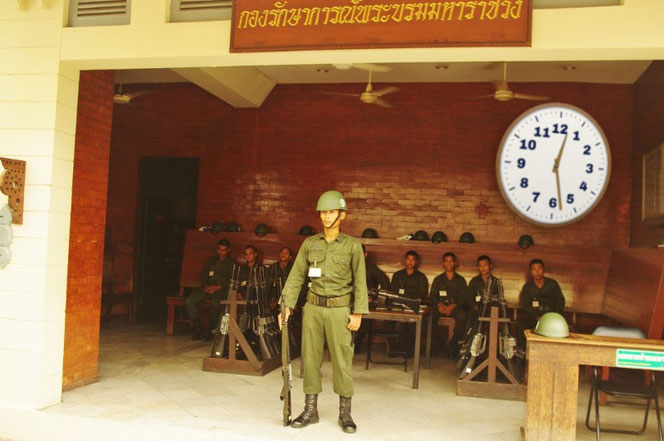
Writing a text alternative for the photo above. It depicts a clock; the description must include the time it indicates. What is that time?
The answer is 12:28
